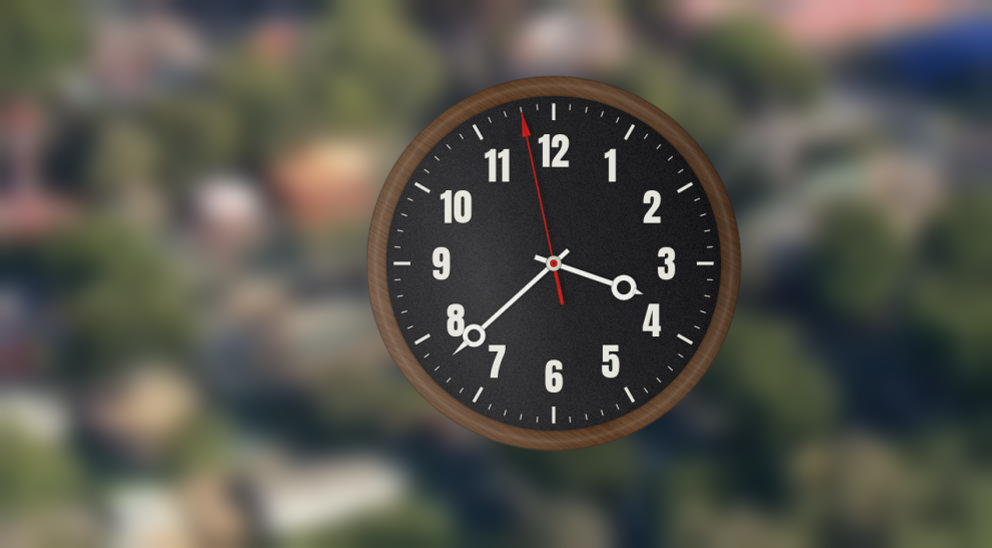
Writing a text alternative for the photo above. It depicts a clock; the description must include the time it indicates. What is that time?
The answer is 3:37:58
